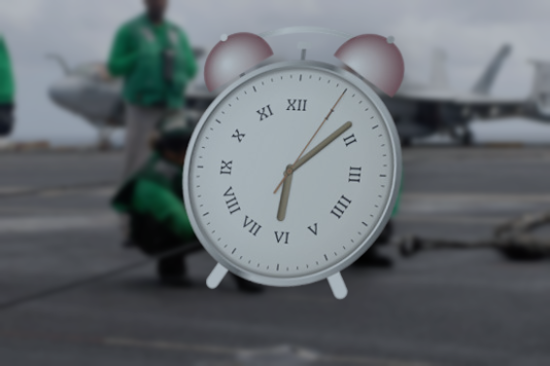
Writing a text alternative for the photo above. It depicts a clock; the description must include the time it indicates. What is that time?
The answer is 6:08:05
